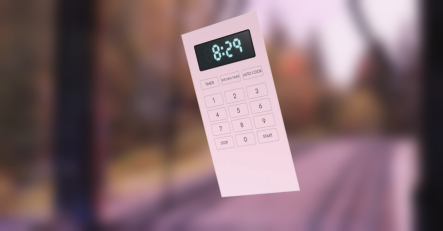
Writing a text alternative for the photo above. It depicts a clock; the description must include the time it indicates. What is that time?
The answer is 8:29
